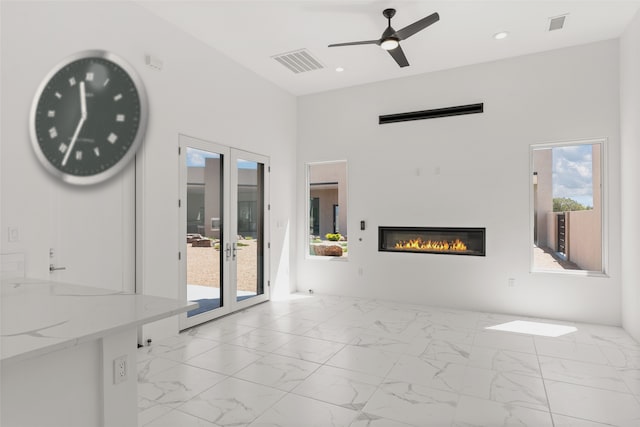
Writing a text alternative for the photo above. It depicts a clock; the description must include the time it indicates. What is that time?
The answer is 11:33
